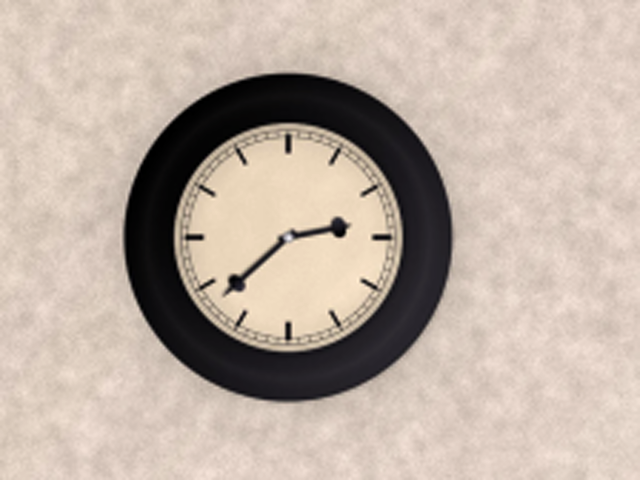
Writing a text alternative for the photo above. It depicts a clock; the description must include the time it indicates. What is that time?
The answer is 2:38
